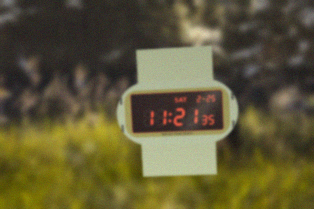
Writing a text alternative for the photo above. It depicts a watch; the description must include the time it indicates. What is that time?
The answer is 11:21
